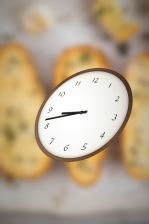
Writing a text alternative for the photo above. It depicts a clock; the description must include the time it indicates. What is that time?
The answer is 8:42
